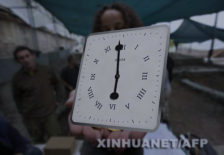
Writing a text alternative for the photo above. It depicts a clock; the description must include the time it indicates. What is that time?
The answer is 5:59
